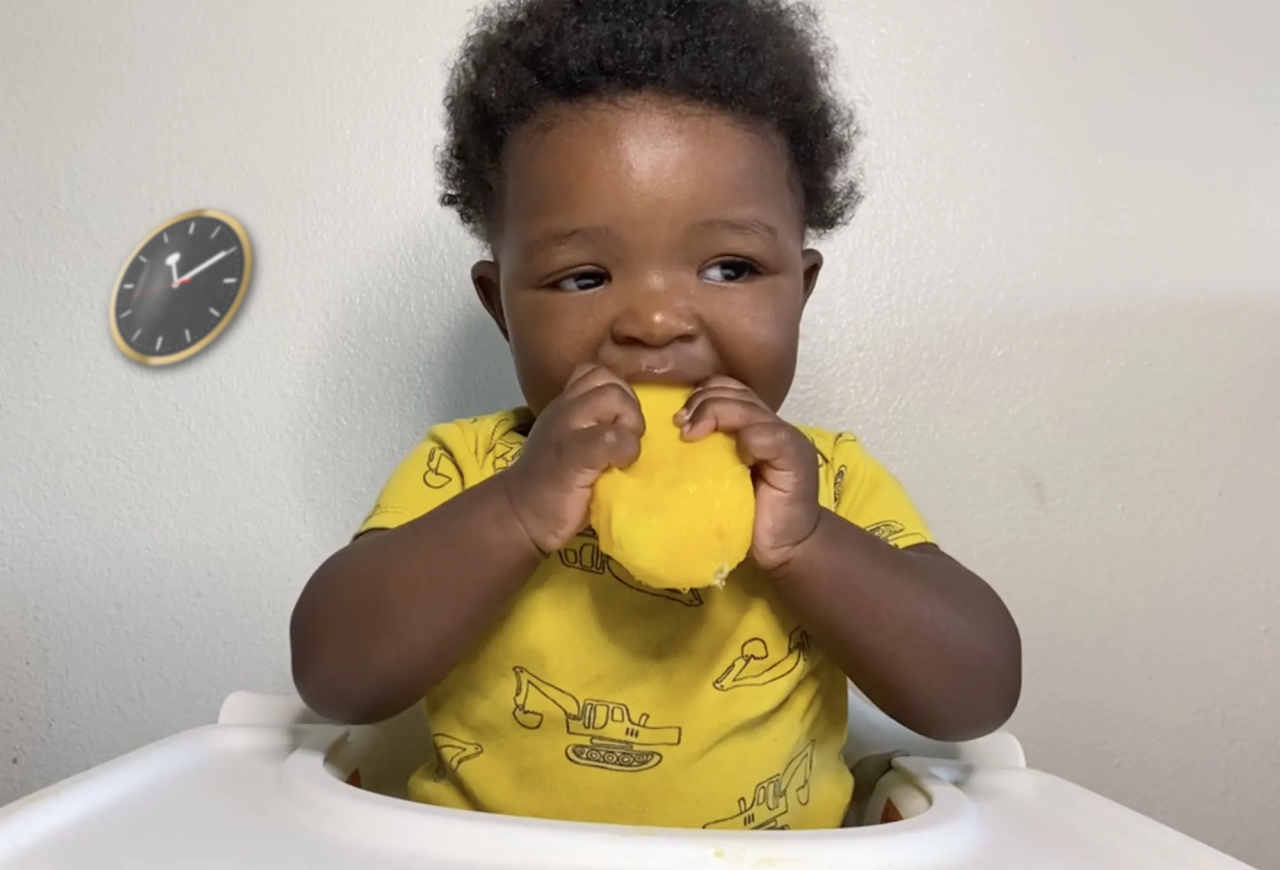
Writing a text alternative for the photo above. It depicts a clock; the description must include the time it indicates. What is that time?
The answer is 11:09:43
